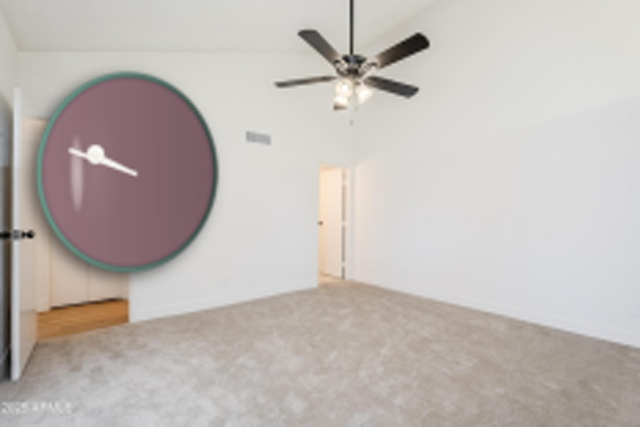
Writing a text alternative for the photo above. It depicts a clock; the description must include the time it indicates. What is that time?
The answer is 9:48
